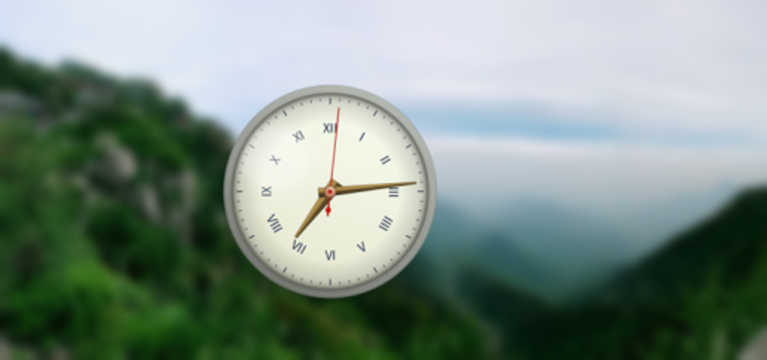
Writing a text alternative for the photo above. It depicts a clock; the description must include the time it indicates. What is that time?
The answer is 7:14:01
